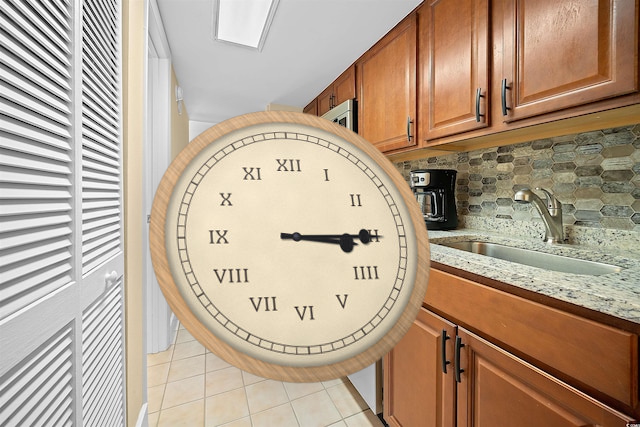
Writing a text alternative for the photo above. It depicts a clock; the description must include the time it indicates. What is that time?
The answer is 3:15
